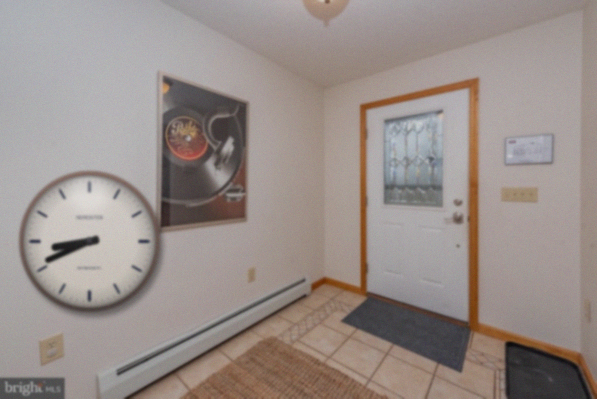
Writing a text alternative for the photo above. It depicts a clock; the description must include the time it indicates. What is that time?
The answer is 8:41
